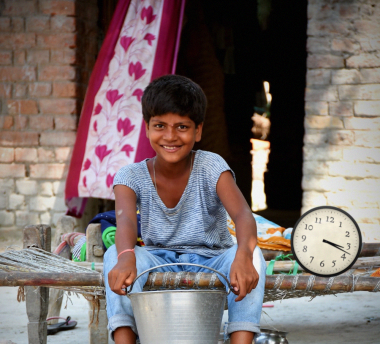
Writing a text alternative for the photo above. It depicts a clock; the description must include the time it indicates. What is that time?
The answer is 3:18
